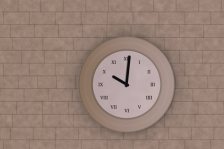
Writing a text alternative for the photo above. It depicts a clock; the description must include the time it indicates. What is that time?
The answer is 10:01
